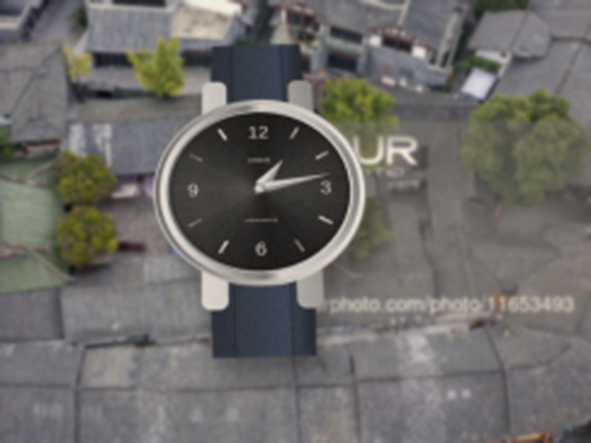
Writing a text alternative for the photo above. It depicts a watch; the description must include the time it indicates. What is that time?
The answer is 1:13
